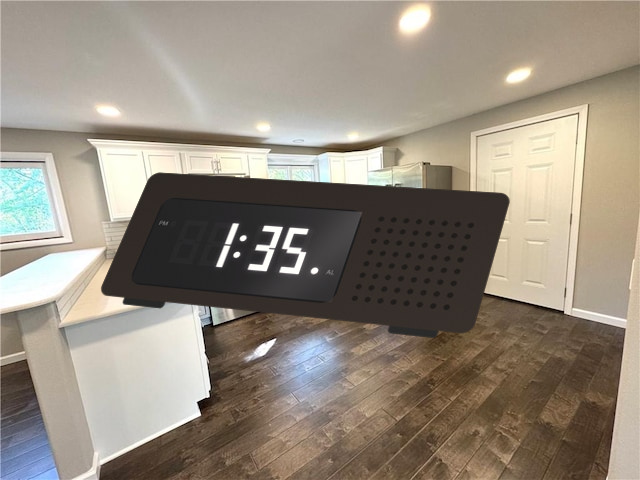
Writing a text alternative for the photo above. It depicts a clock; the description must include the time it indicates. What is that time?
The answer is 1:35
